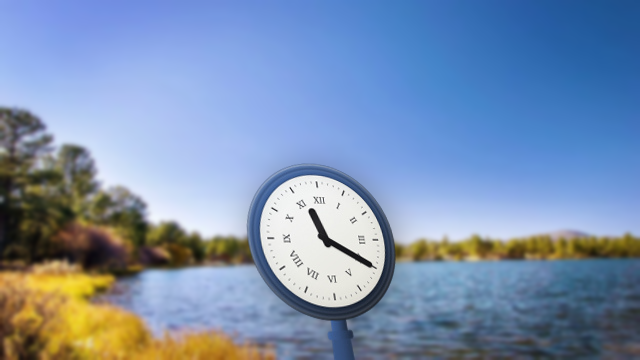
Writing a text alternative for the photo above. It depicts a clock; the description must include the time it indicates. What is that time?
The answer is 11:20
